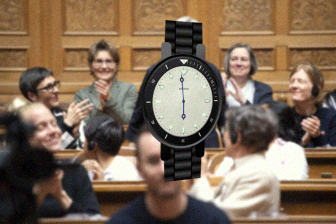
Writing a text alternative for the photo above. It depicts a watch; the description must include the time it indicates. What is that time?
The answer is 5:59
